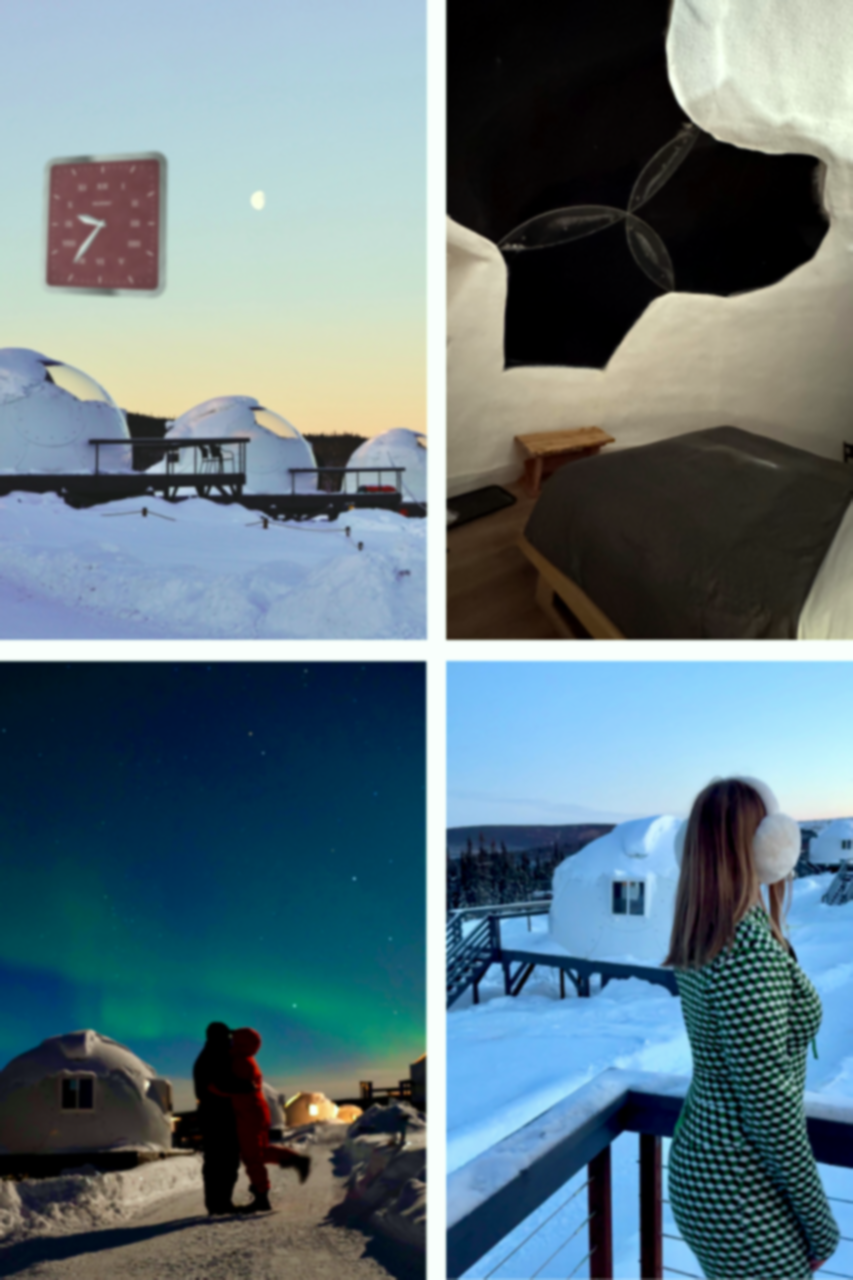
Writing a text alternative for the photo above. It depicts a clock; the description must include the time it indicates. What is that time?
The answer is 9:36
